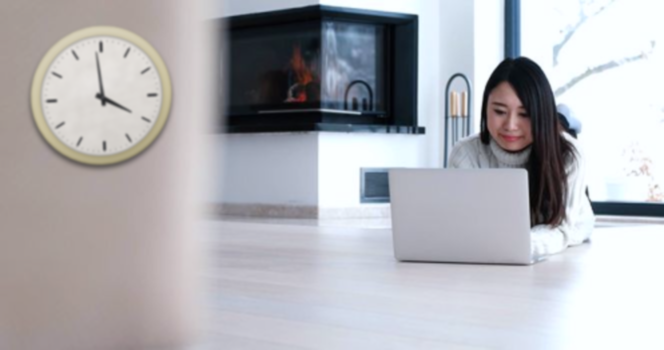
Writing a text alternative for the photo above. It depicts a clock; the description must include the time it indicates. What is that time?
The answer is 3:59
